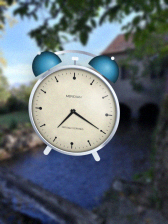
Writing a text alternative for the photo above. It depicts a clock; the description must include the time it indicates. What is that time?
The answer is 7:20
